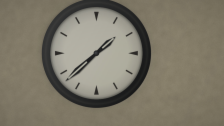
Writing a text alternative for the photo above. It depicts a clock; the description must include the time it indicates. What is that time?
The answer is 1:38
